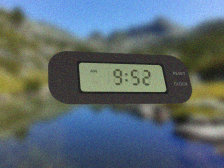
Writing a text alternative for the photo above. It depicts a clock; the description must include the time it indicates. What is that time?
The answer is 9:52
